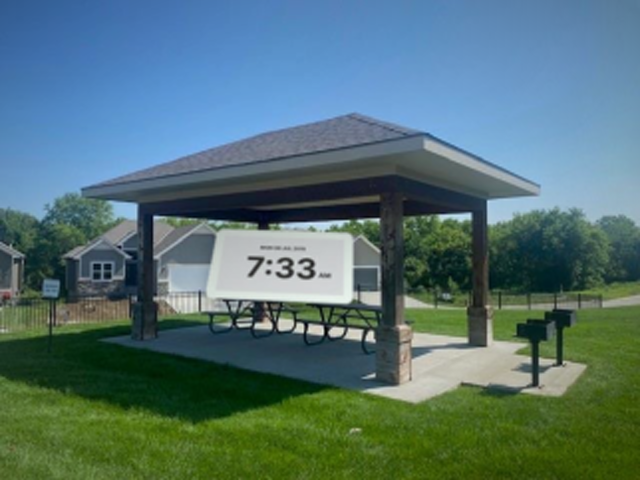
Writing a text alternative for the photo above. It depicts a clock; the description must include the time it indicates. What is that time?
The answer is 7:33
